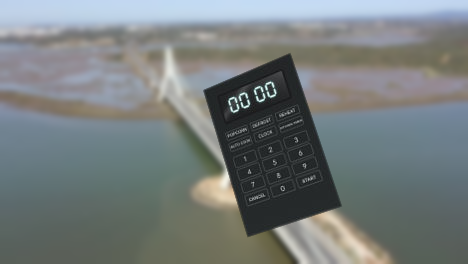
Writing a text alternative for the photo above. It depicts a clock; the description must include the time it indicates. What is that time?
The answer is 0:00
